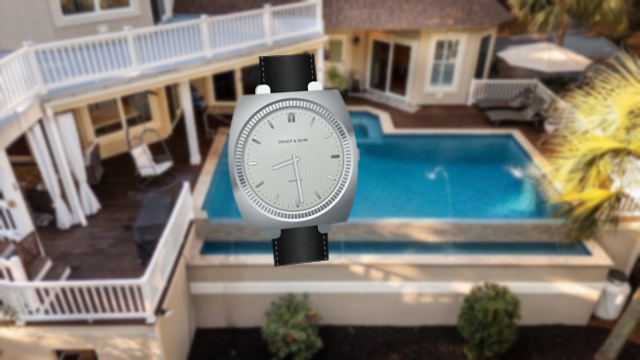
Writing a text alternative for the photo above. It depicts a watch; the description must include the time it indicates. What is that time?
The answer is 8:29
